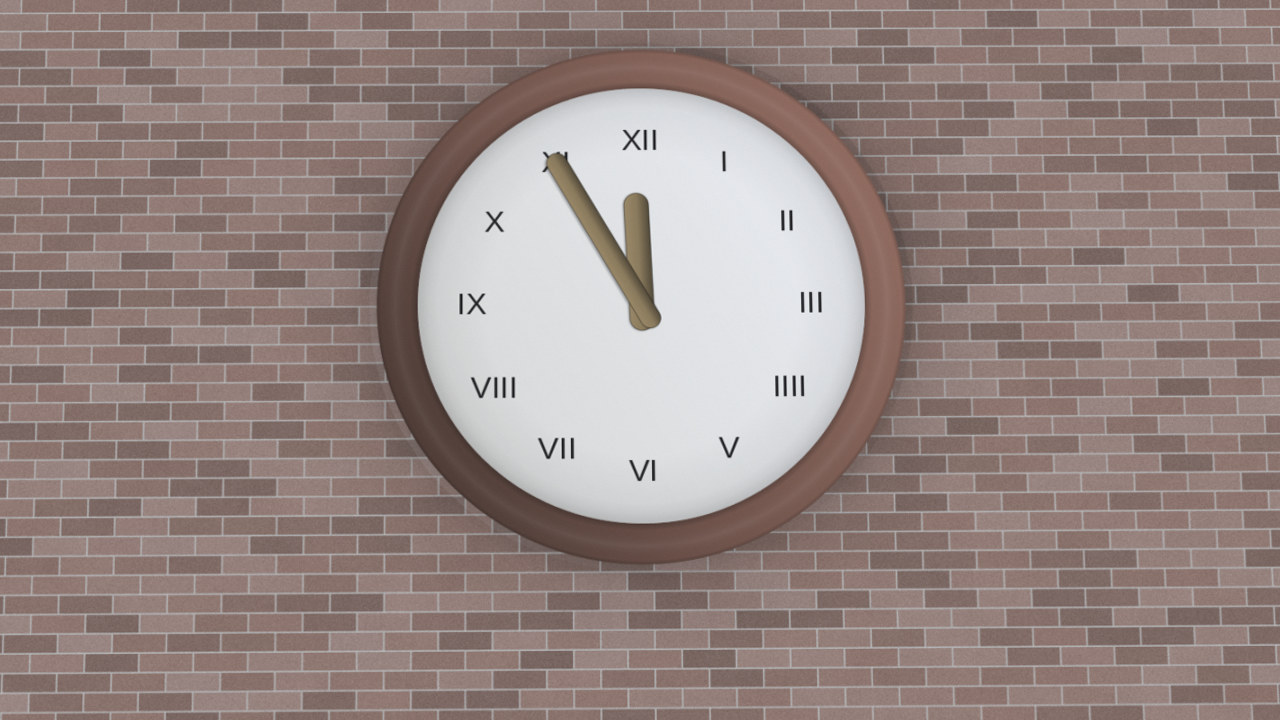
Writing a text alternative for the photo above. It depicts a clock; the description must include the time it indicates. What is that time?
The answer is 11:55
